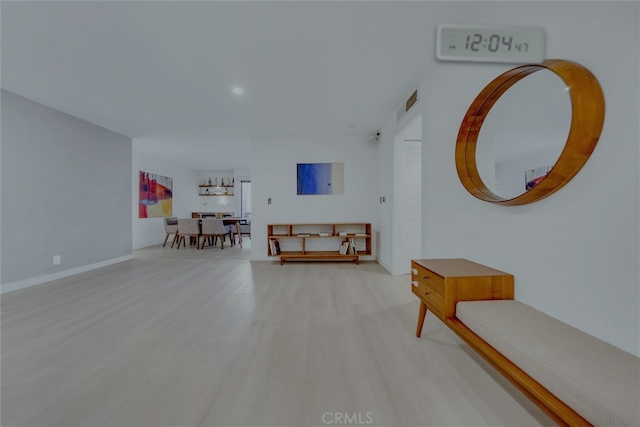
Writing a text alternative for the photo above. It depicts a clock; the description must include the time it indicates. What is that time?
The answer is 12:04
